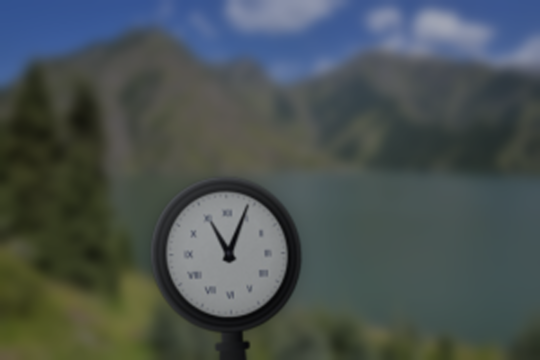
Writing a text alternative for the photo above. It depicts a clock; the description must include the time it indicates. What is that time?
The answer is 11:04
